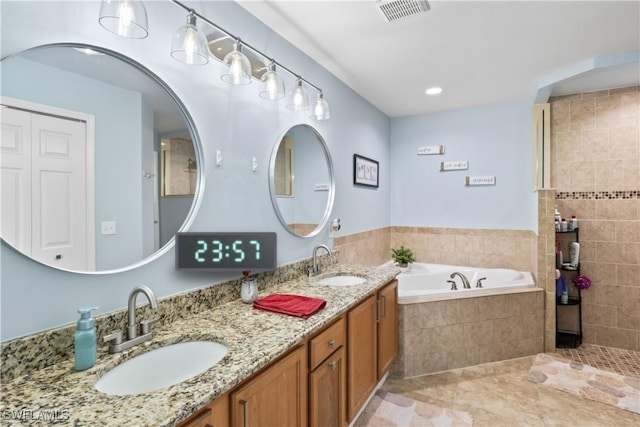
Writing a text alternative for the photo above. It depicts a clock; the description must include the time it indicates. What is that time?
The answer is 23:57
